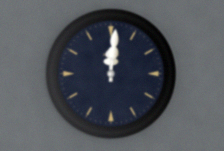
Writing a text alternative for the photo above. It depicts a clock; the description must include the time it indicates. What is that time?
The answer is 12:01
